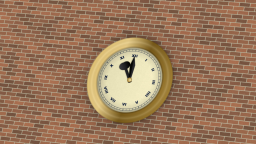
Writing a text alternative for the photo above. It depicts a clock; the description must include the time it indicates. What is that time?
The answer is 11:00
